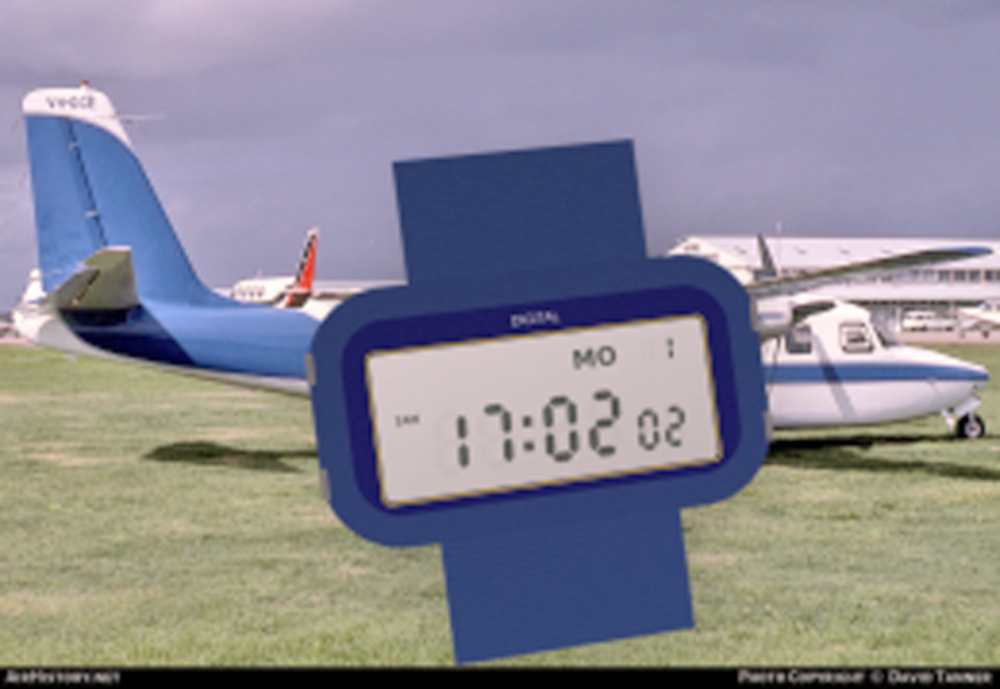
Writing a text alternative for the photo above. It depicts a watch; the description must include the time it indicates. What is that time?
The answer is 17:02:02
